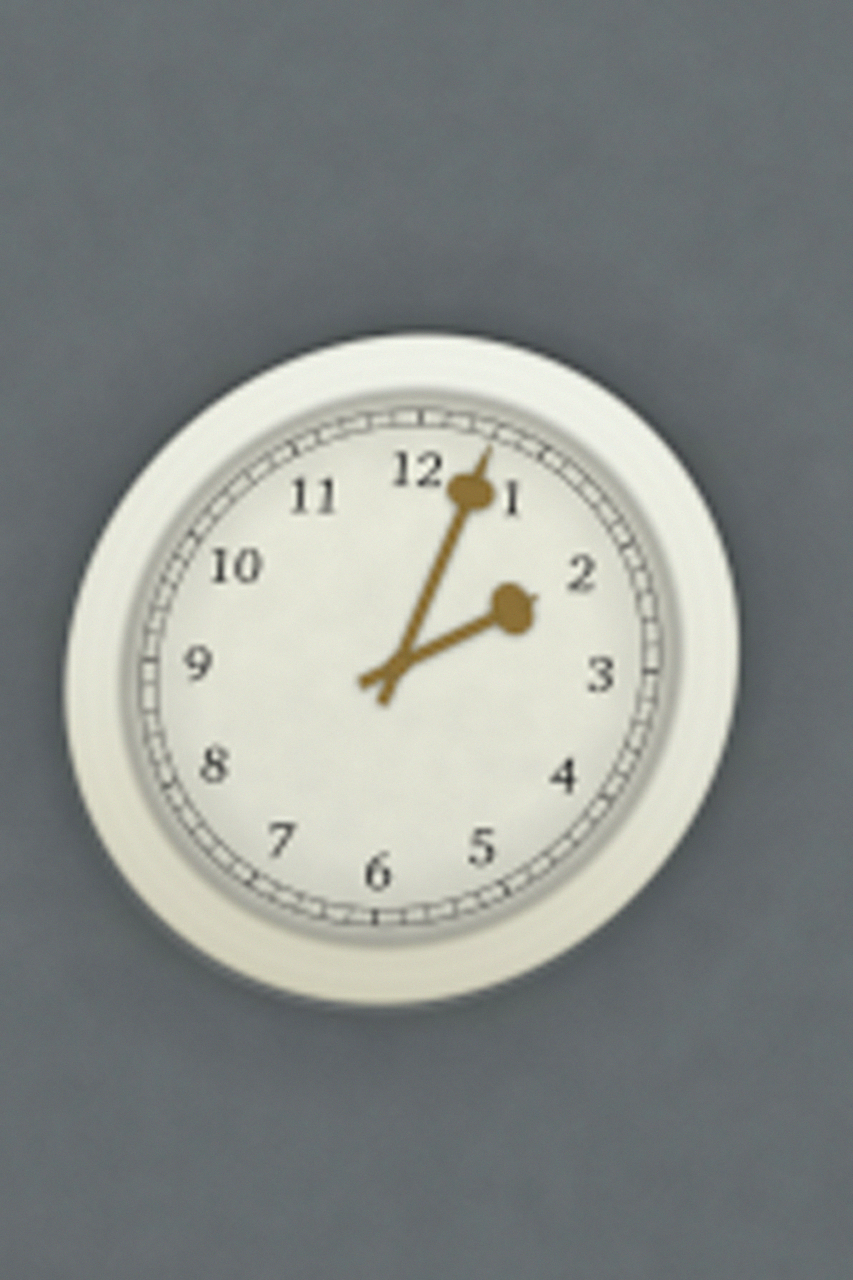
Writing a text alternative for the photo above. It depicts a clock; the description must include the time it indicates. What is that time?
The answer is 2:03
